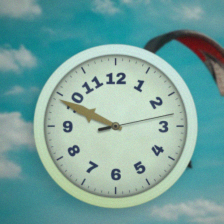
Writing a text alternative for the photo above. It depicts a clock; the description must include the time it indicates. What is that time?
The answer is 9:49:13
